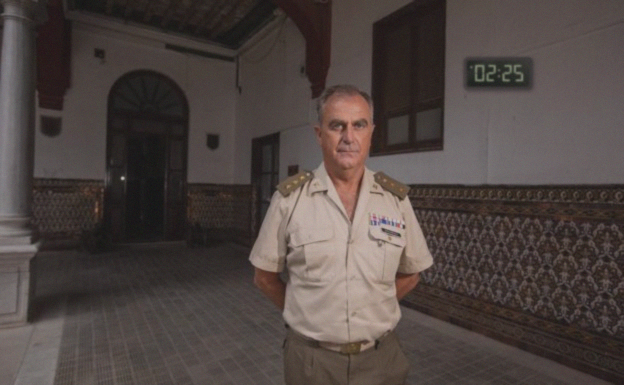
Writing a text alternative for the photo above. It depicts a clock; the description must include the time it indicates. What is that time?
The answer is 2:25
